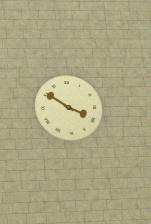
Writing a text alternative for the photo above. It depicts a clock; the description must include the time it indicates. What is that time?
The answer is 3:51
